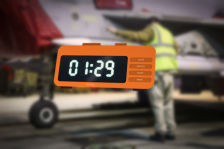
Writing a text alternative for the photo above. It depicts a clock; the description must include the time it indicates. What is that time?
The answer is 1:29
